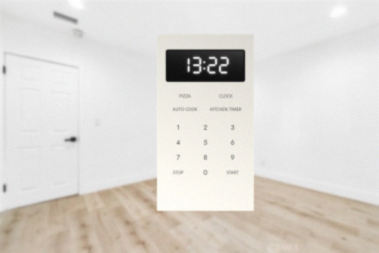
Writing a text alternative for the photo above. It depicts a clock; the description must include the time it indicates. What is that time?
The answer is 13:22
